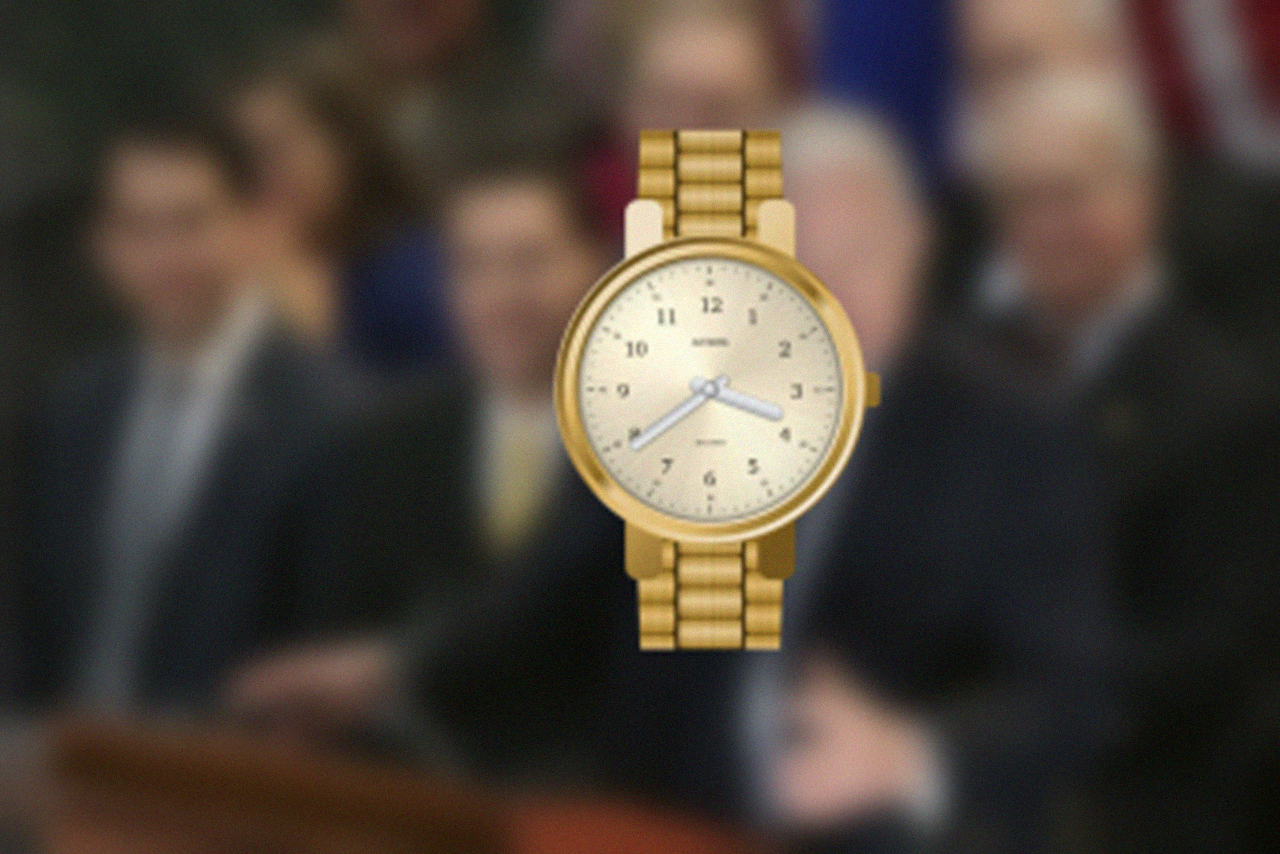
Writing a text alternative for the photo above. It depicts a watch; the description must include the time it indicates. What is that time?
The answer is 3:39
